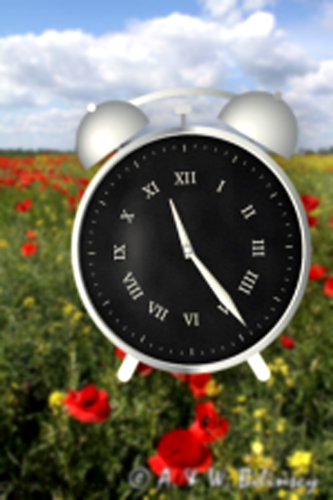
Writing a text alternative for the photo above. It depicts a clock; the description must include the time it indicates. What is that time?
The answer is 11:24
